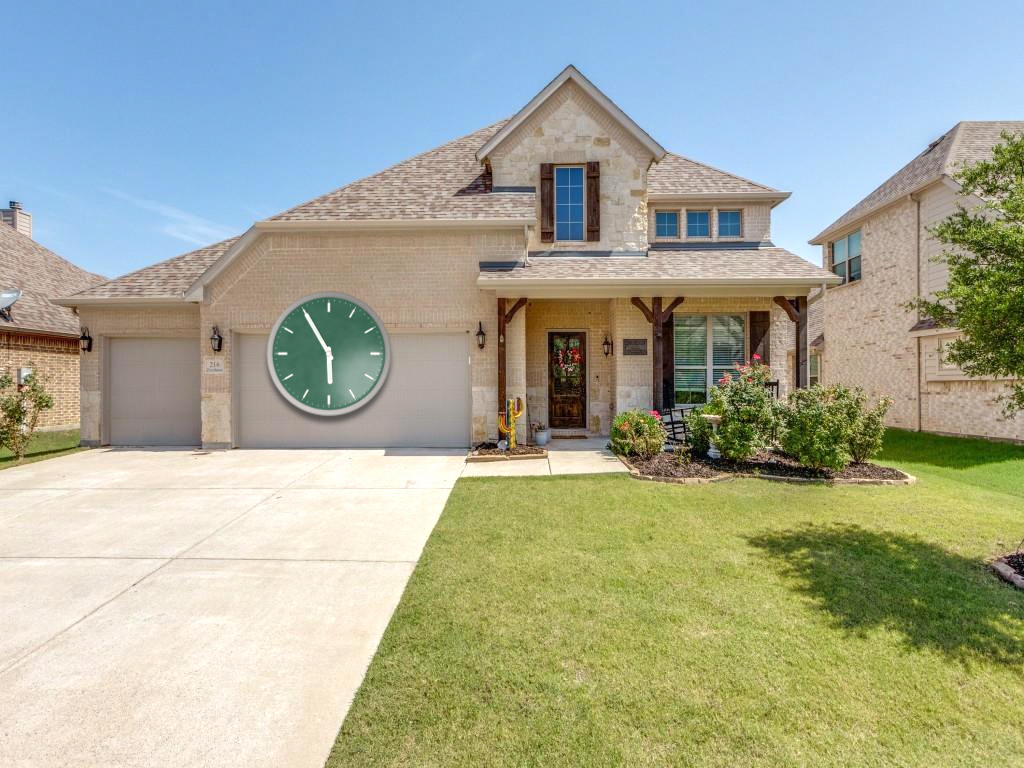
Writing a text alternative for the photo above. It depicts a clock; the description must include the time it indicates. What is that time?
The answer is 5:55
